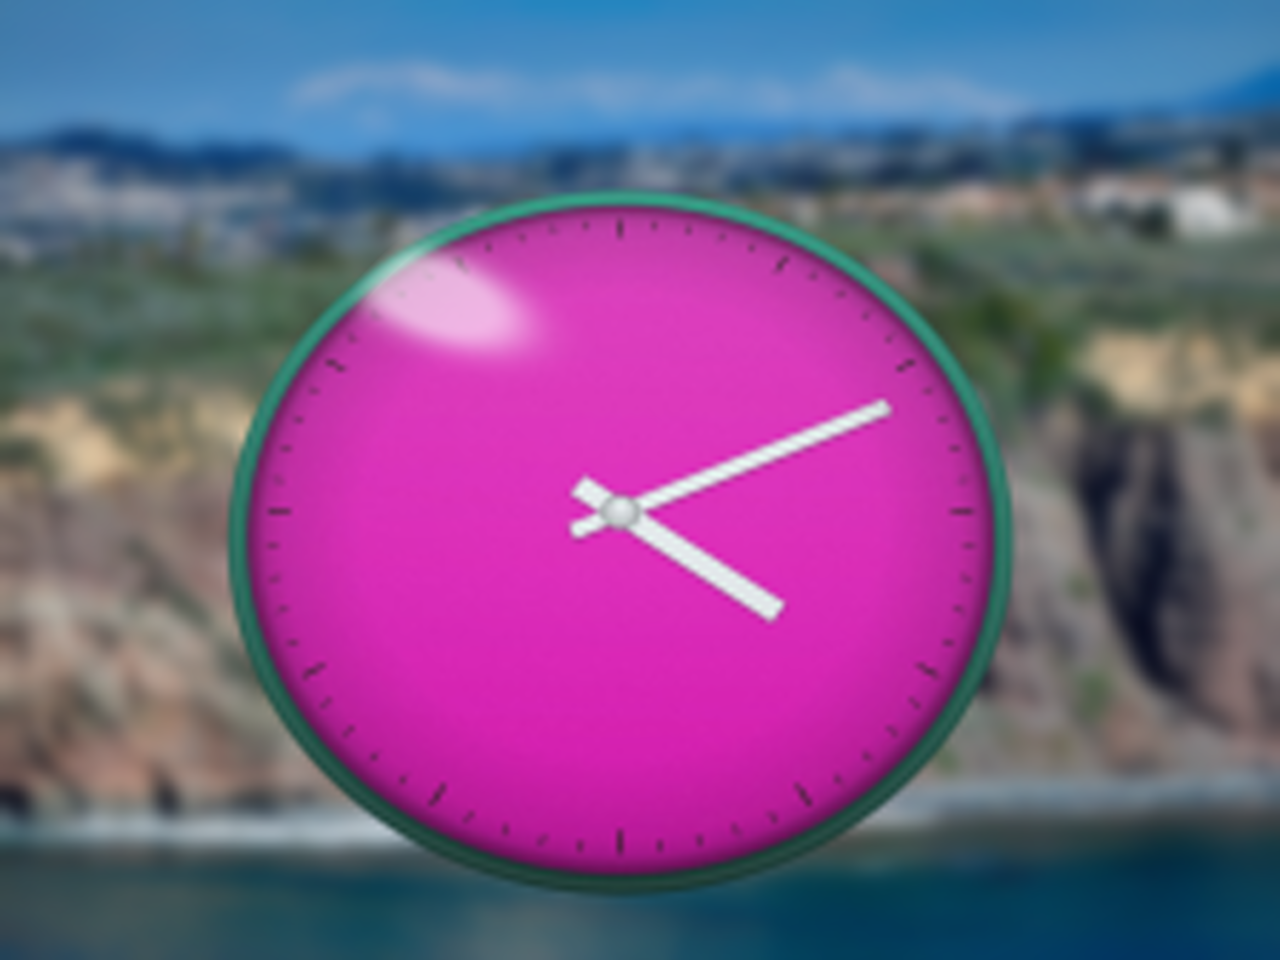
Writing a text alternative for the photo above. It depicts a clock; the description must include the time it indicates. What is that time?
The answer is 4:11
